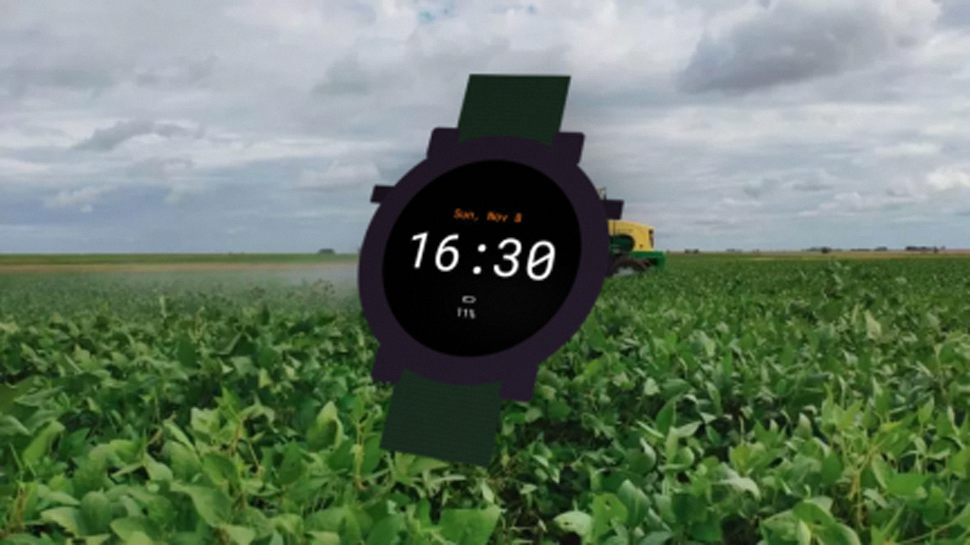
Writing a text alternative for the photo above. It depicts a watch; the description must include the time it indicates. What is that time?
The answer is 16:30
